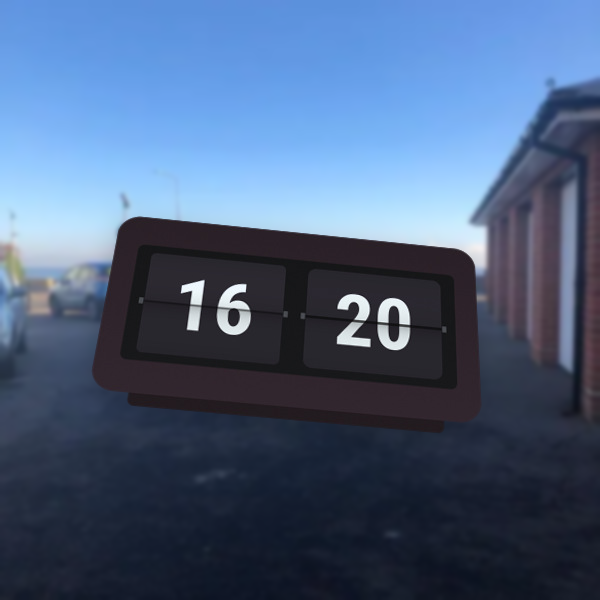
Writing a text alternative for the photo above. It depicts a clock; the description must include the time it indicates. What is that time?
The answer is 16:20
